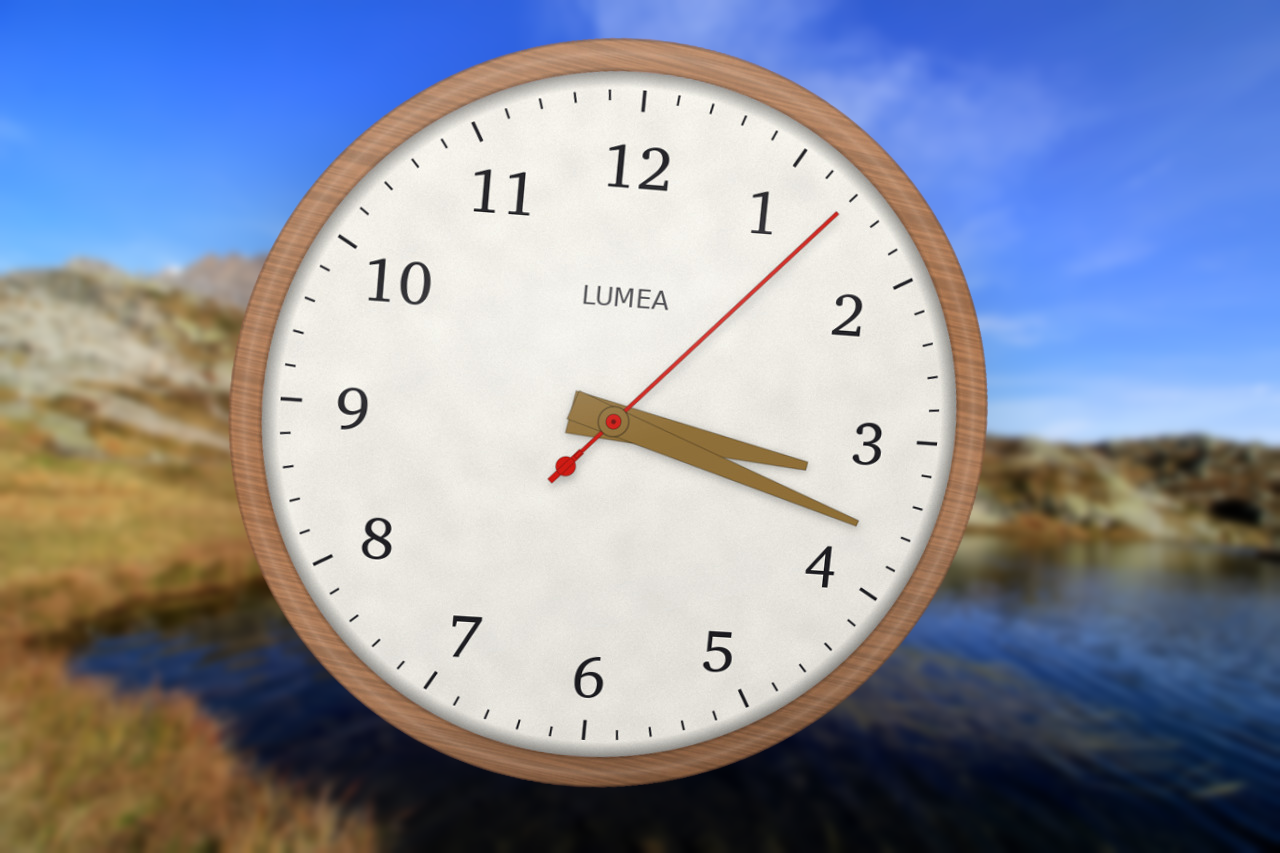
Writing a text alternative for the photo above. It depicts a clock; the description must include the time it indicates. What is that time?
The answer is 3:18:07
